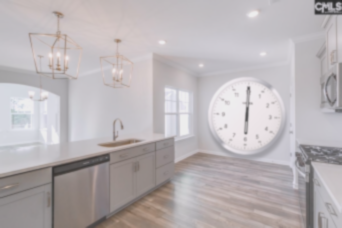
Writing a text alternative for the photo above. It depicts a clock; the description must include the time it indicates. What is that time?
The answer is 6:00
